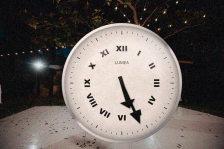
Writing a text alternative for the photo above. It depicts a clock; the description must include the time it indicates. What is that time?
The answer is 5:26
